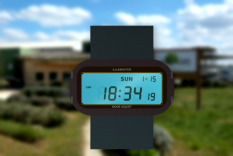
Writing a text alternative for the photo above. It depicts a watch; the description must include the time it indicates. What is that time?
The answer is 18:34:19
